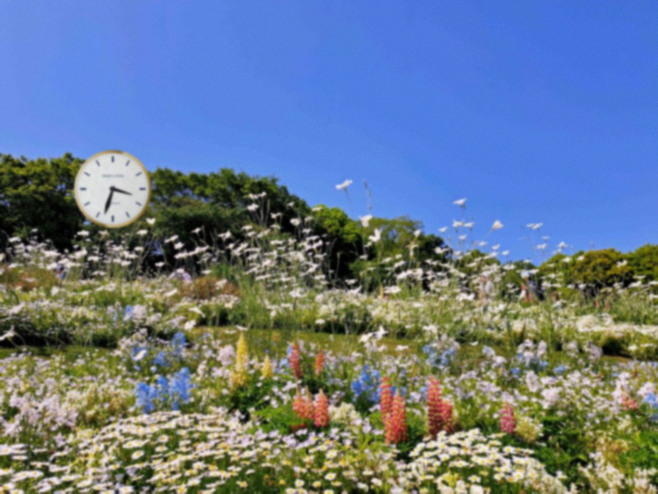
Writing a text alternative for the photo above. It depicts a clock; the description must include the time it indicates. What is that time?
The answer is 3:33
